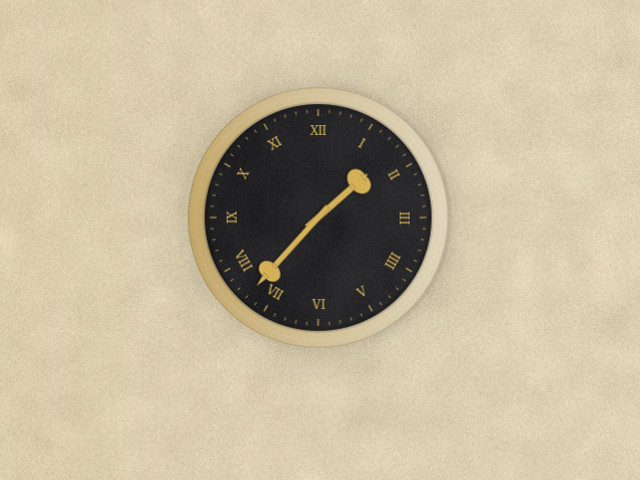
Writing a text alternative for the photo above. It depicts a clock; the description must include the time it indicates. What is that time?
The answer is 1:37
